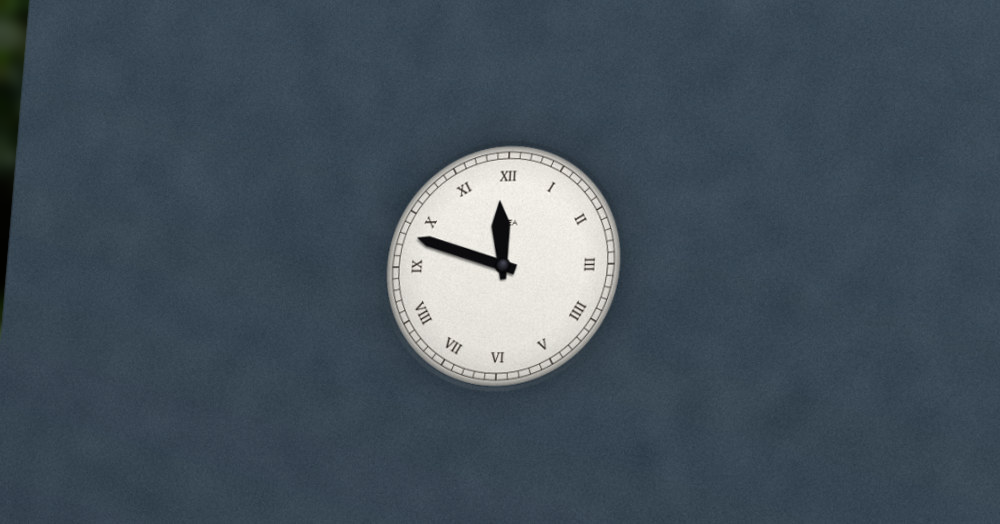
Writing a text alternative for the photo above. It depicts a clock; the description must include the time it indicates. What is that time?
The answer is 11:48
